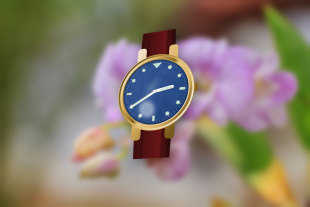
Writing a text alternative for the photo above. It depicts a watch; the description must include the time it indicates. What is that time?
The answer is 2:40
